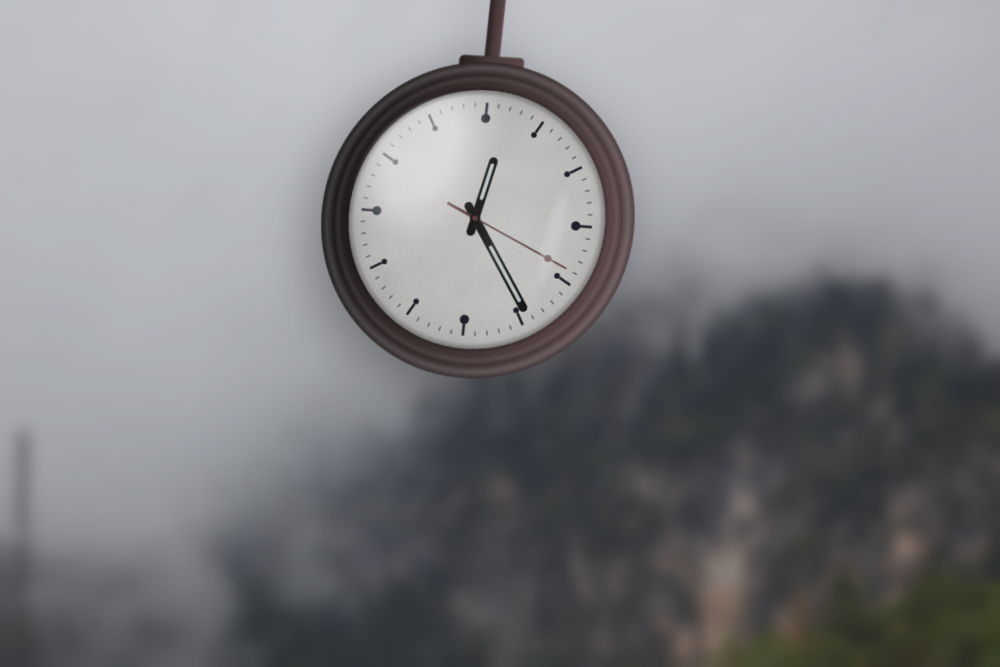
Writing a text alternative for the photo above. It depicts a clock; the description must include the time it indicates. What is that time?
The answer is 12:24:19
